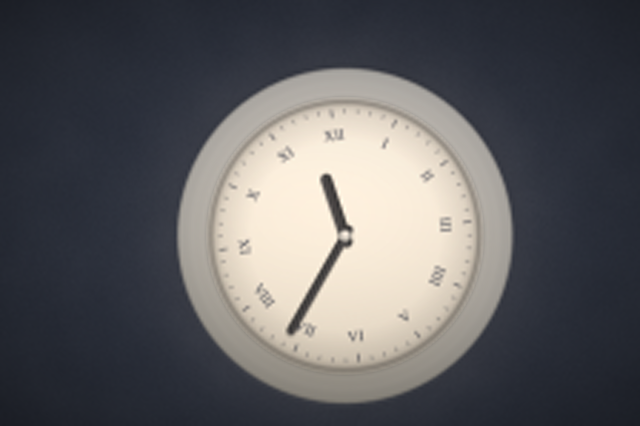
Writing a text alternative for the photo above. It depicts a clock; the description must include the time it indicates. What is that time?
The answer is 11:36
